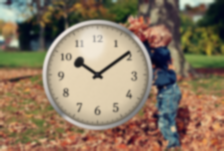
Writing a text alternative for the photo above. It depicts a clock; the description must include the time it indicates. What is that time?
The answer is 10:09
